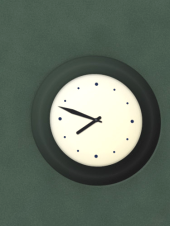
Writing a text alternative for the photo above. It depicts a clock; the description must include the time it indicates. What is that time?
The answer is 7:48
